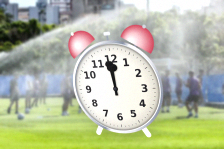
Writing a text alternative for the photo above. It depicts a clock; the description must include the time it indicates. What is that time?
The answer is 11:59
